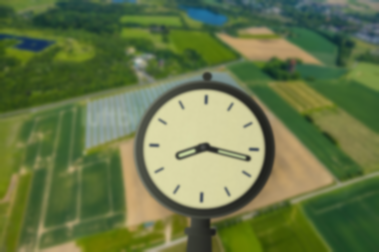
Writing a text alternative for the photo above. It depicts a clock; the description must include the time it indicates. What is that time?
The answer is 8:17
